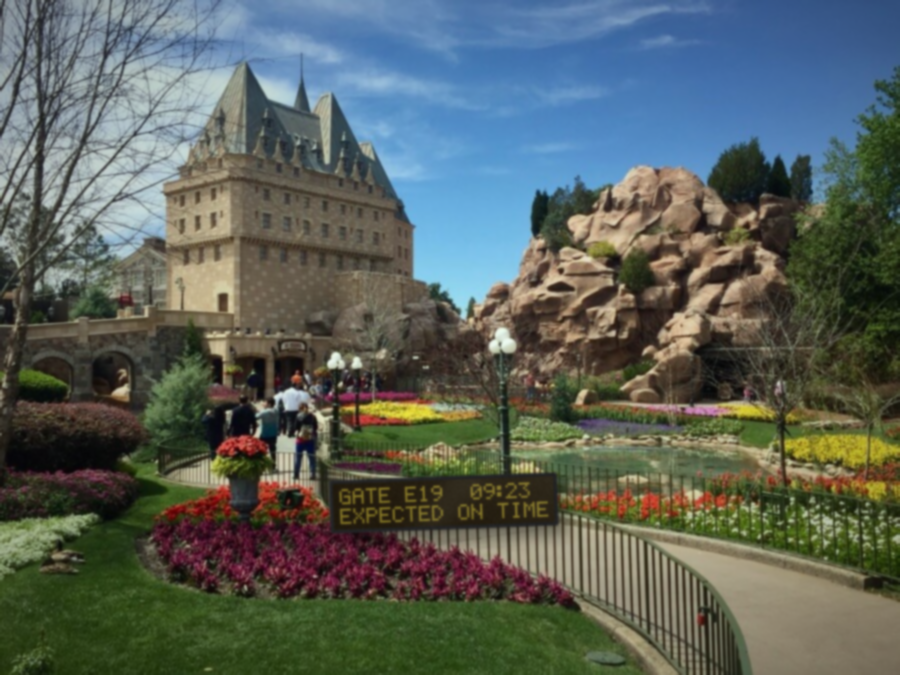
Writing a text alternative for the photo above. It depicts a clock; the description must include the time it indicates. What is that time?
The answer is 9:23
